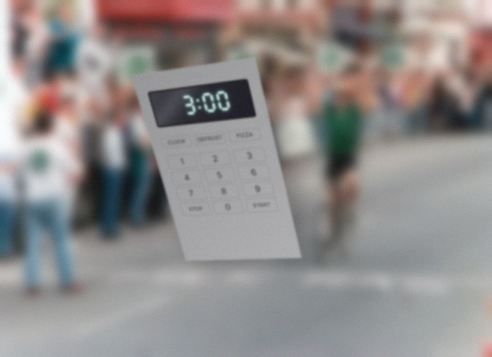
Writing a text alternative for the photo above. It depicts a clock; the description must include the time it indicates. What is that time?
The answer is 3:00
